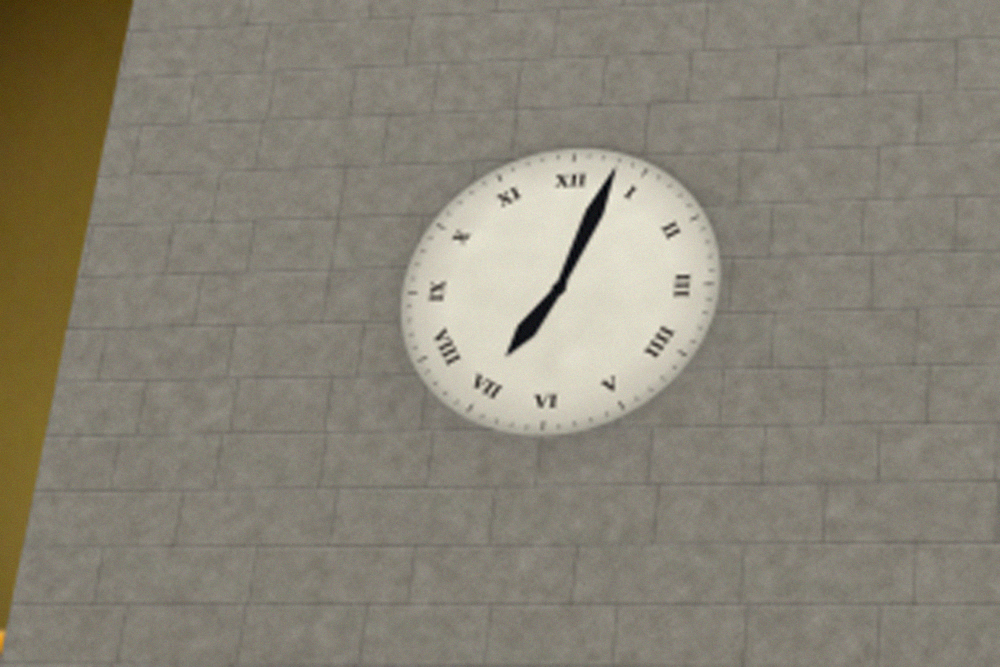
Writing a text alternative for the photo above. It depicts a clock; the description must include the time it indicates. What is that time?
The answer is 7:03
